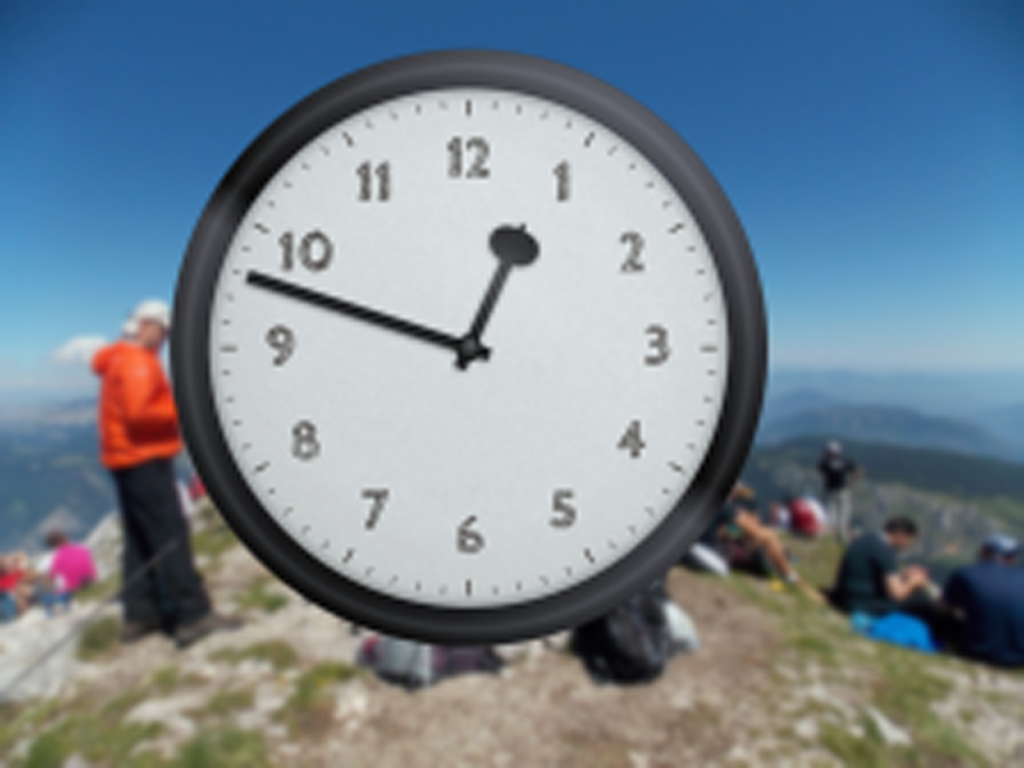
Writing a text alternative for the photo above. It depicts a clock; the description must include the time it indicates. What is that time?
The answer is 12:48
